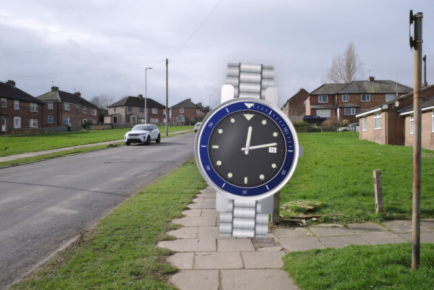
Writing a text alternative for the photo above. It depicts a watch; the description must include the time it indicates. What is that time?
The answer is 12:13
